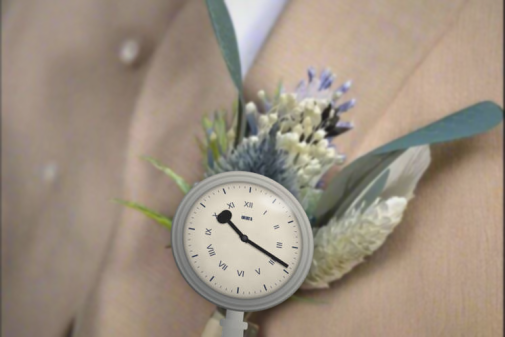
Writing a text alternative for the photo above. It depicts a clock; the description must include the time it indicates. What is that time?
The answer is 10:19
